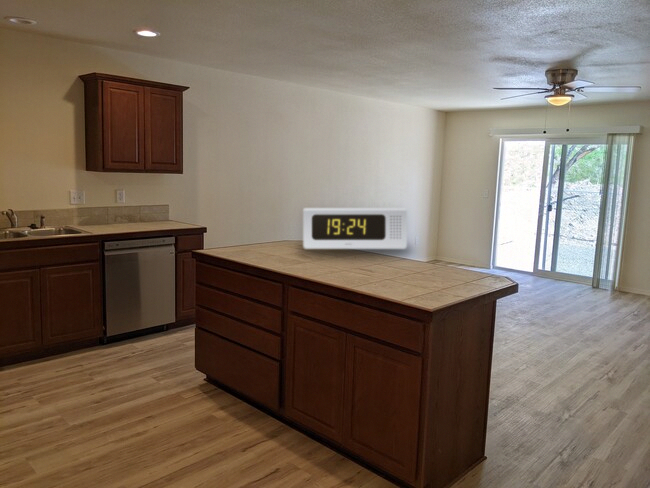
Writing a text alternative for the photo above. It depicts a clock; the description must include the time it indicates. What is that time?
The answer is 19:24
